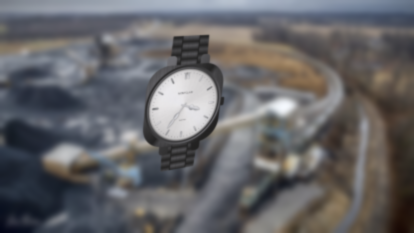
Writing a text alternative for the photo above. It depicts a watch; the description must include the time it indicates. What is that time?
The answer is 3:36
